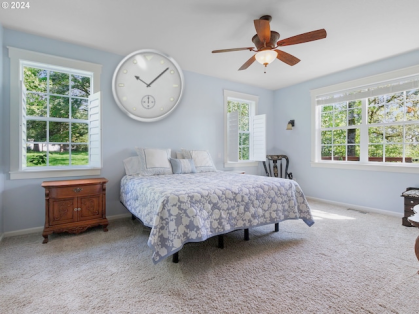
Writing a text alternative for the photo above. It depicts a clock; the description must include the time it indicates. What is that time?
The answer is 10:08
